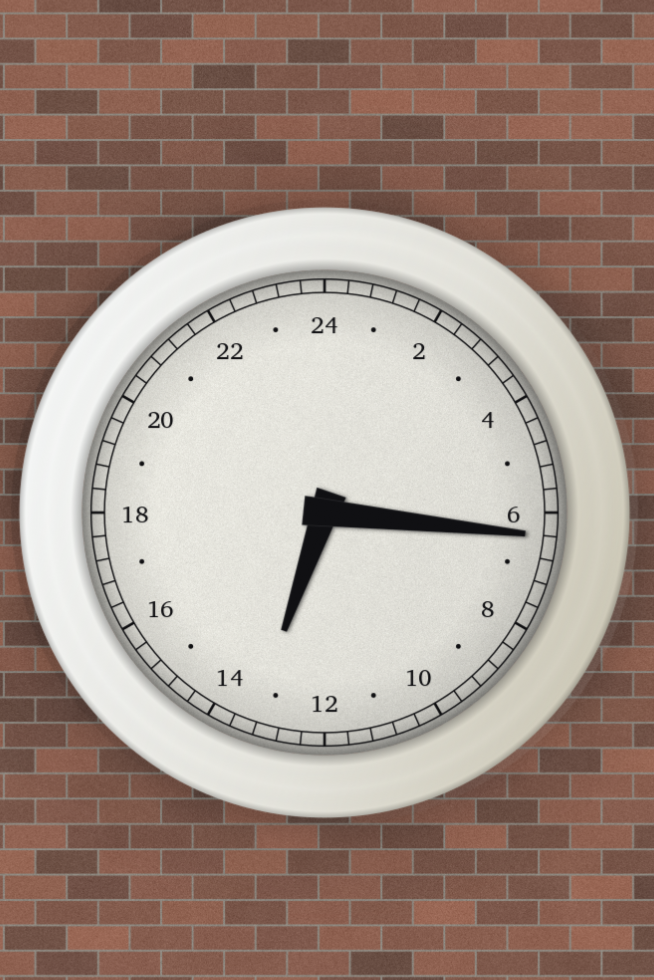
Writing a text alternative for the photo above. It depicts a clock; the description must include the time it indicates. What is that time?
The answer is 13:16
